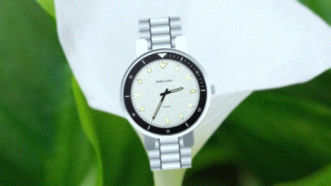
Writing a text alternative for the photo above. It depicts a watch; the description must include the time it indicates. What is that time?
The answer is 2:35
